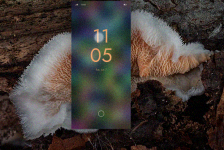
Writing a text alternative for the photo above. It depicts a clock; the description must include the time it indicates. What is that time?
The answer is 11:05
